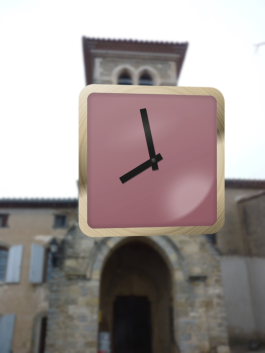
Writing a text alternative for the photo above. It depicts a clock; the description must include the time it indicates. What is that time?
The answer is 7:58
